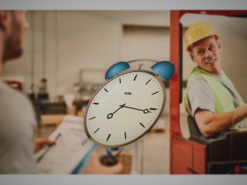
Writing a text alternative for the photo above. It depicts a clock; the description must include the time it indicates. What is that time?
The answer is 7:16
